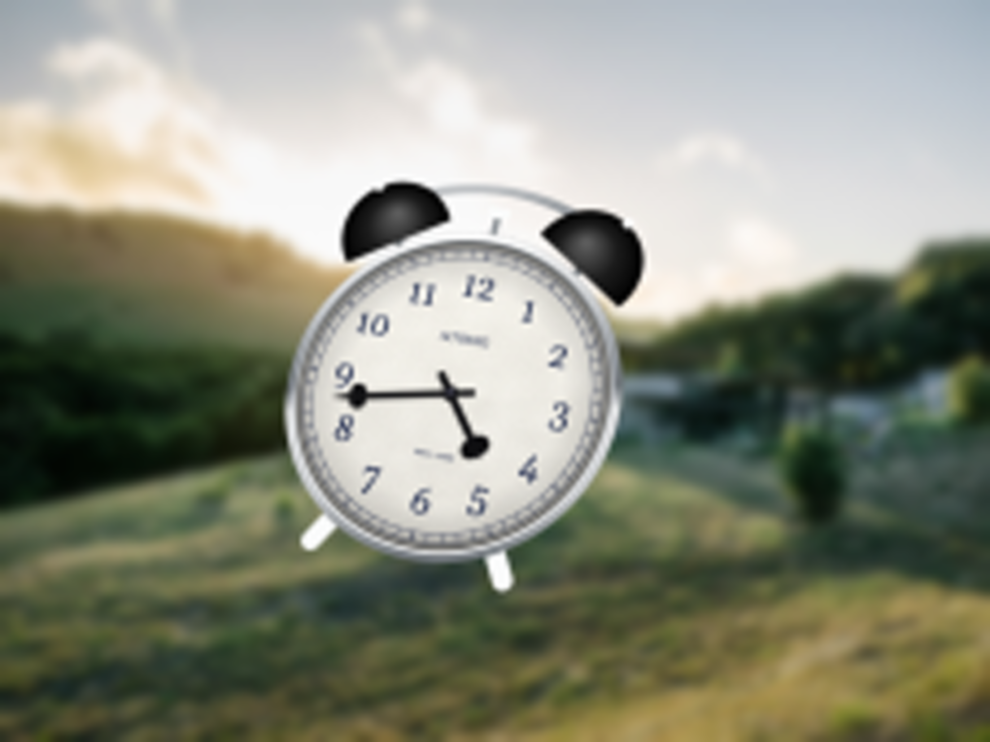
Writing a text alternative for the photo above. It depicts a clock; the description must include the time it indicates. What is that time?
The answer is 4:43
